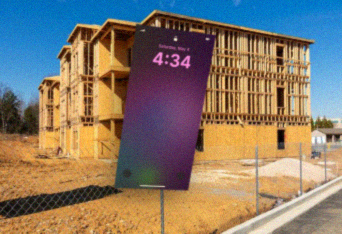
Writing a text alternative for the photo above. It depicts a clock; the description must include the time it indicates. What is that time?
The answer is 4:34
